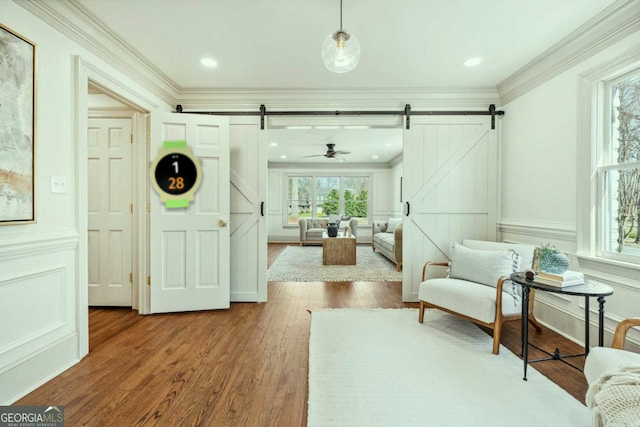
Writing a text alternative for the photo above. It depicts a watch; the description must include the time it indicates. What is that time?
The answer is 1:28
